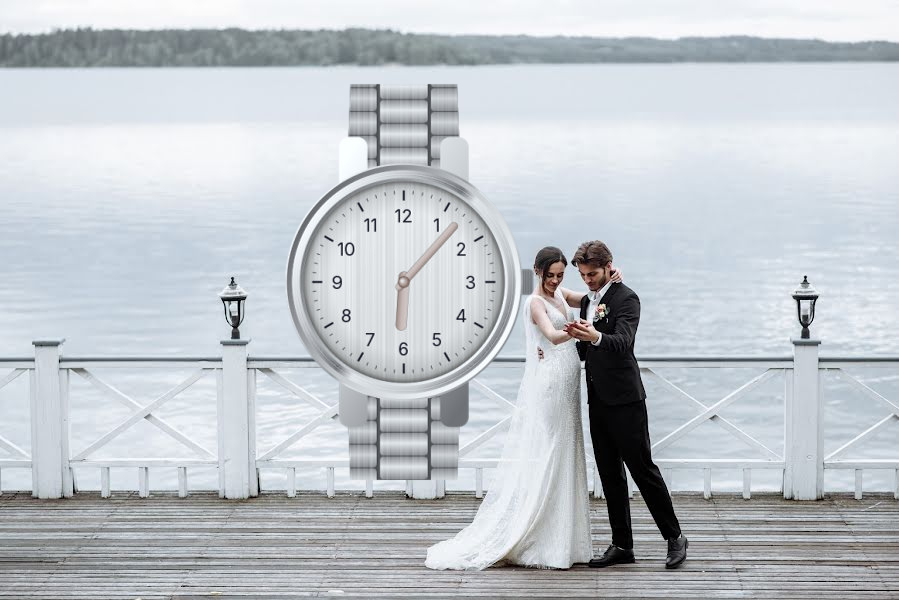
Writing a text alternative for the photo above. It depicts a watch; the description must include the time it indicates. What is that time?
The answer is 6:07
